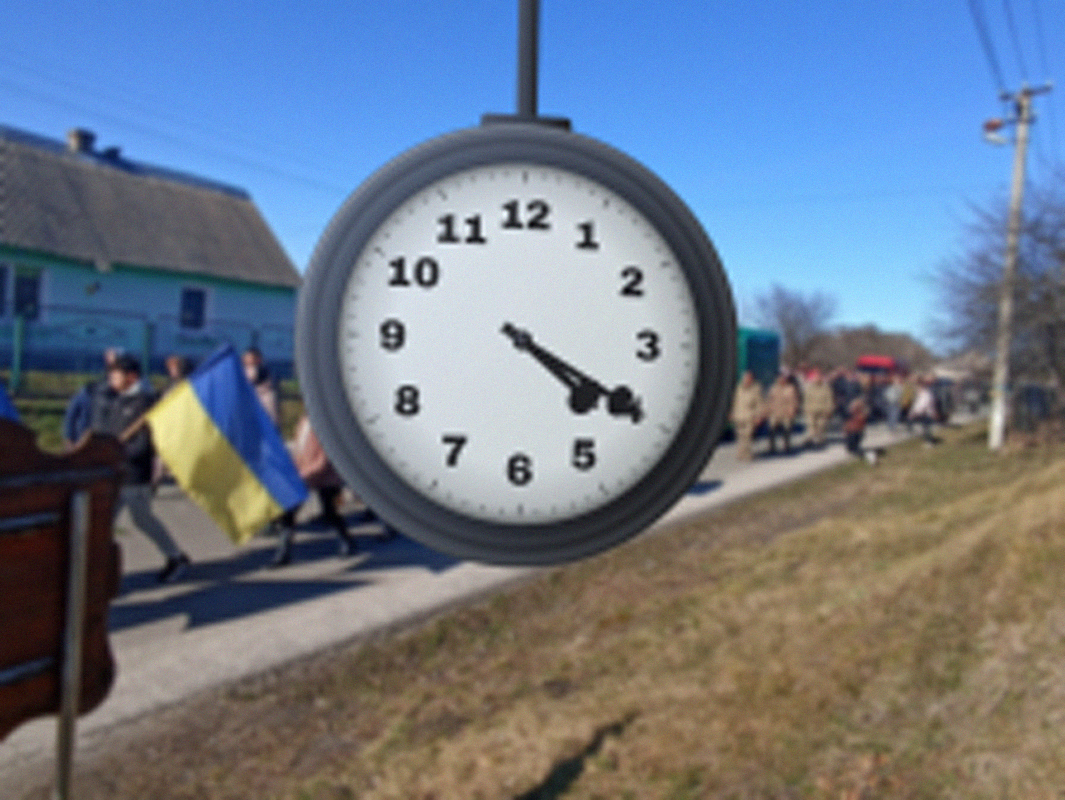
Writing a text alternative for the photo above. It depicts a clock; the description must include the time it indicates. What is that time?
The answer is 4:20
